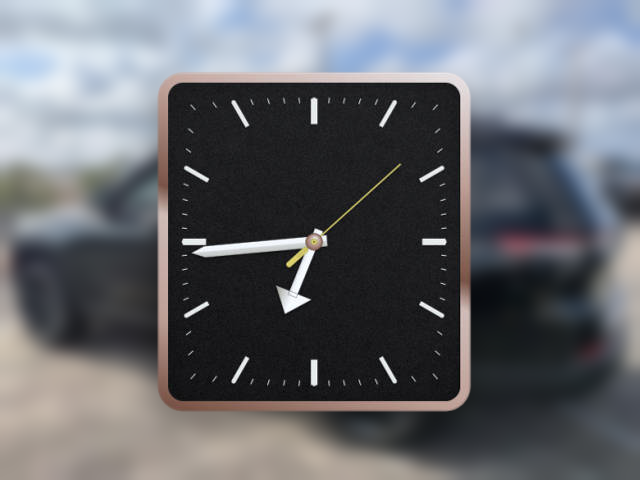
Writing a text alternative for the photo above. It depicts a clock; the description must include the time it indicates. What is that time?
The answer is 6:44:08
